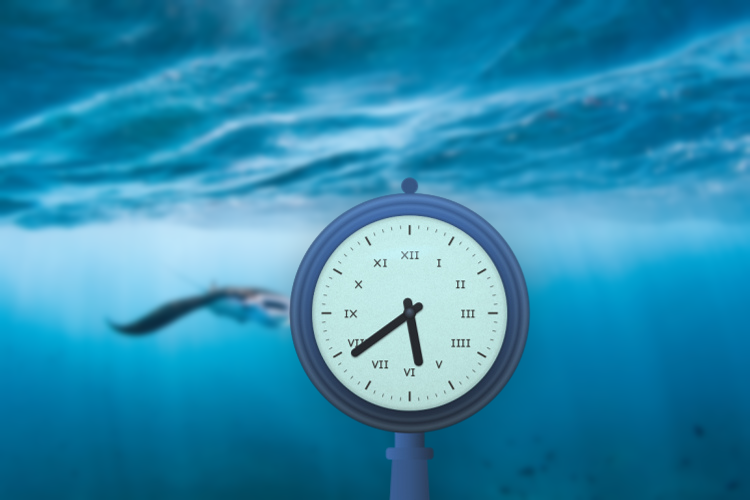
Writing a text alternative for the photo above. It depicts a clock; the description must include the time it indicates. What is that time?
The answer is 5:39
